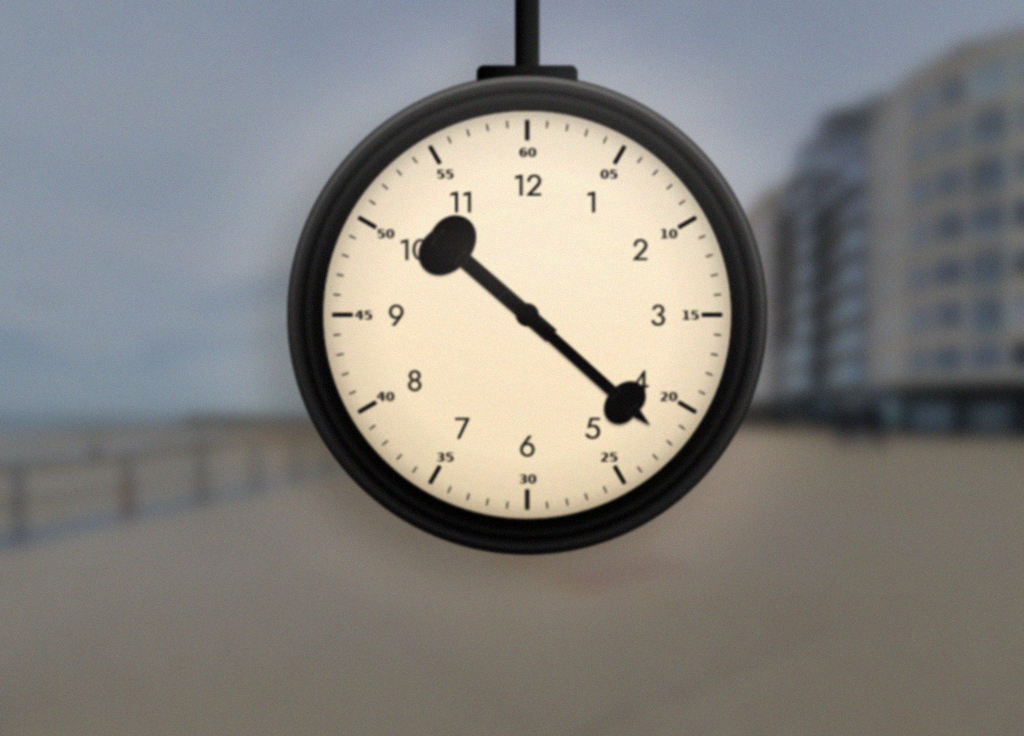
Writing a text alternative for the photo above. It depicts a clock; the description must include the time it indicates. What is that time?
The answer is 10:22
